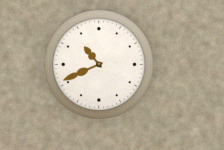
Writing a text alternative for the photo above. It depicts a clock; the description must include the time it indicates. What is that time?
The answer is 10:41
